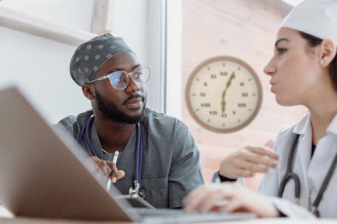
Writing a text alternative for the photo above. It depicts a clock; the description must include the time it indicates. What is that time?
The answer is 6:04
